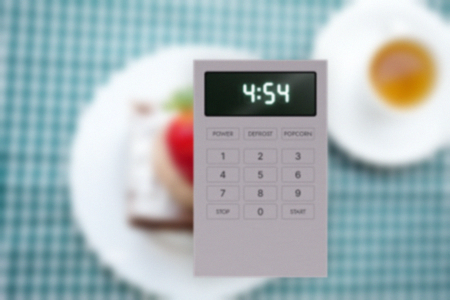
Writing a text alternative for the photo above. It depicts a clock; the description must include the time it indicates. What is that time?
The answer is 4:54
